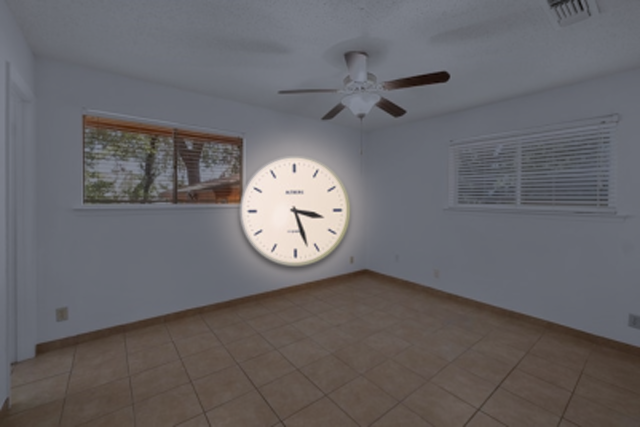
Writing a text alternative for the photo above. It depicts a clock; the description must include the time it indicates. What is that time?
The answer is 3:27
